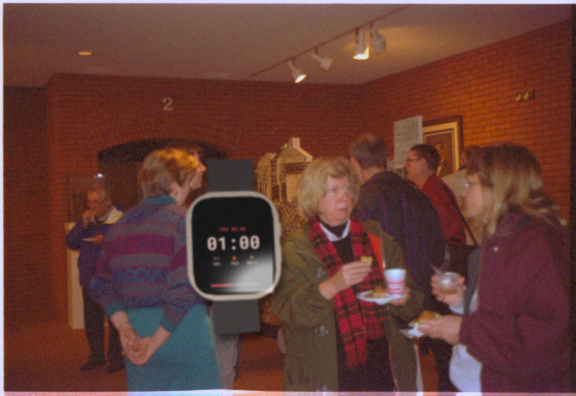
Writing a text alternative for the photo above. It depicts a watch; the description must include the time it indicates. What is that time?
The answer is 1:00
